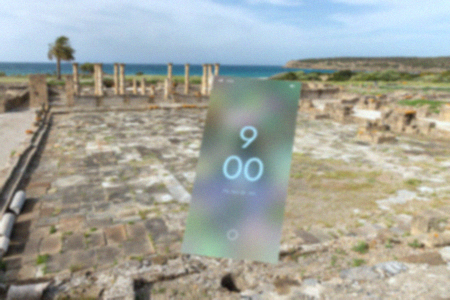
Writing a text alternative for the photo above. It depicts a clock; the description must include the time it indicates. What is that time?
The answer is 9:00
